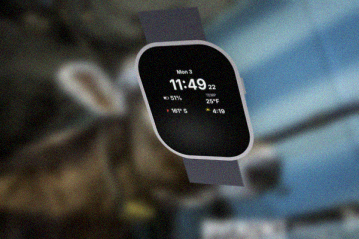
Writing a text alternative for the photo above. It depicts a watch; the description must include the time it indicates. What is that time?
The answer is 11:49
